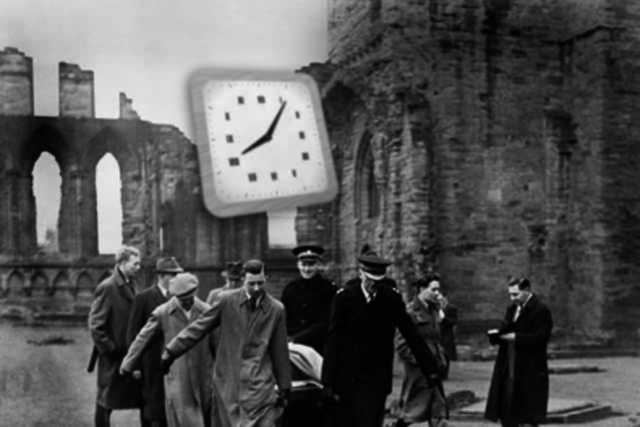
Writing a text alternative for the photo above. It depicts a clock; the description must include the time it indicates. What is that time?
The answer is 8:06
